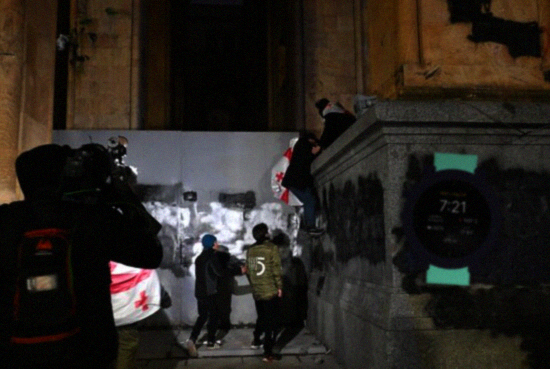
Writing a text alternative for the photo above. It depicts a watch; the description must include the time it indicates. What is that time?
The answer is 7:21
